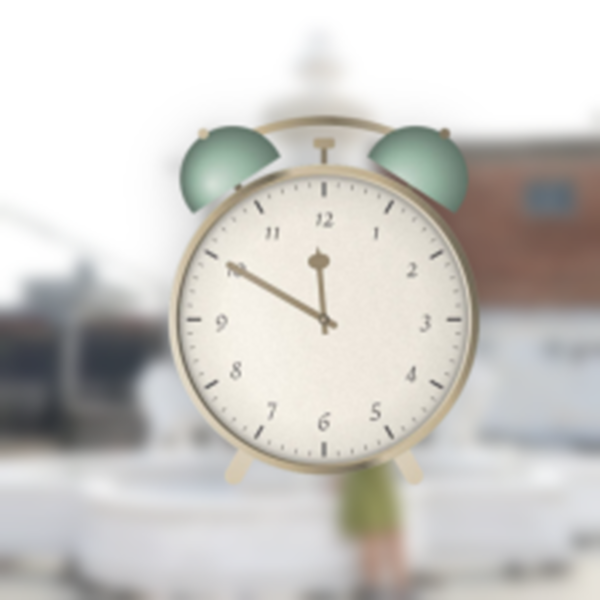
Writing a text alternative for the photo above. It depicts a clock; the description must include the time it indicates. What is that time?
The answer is 11:50
